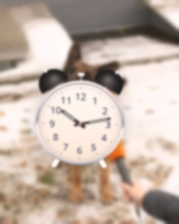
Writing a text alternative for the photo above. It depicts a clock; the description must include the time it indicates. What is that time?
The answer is 10:13
